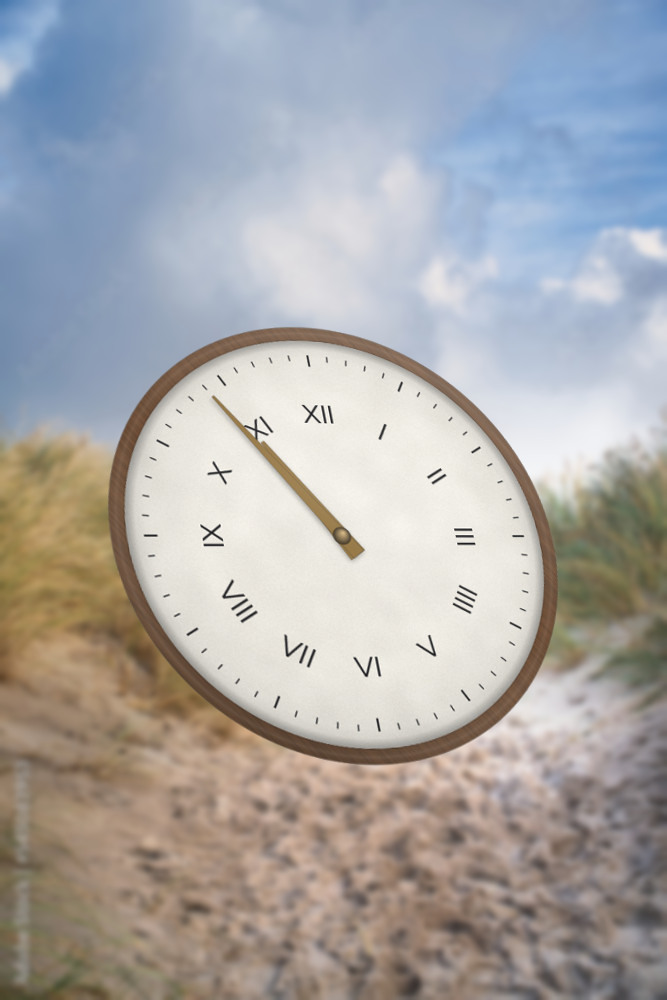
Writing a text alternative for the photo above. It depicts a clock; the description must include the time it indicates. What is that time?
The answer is 10:54
